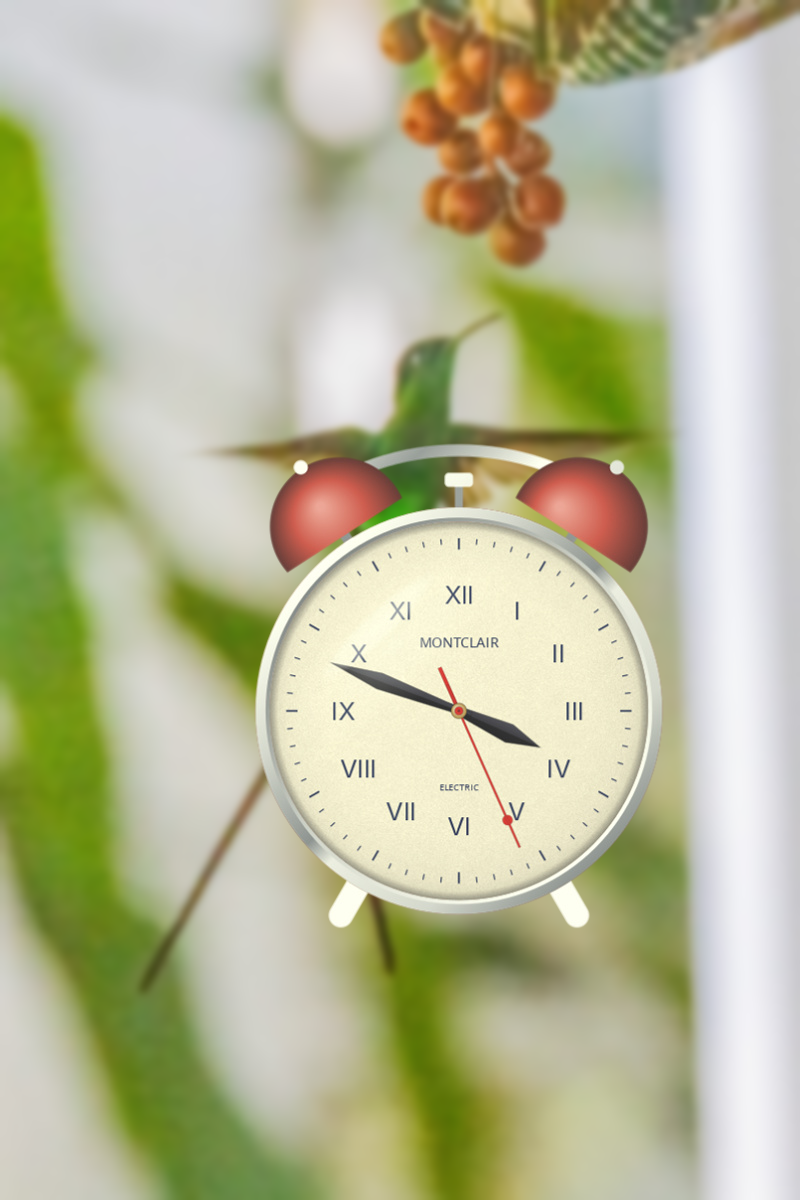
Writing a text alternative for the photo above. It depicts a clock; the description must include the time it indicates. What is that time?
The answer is 3:48:26
